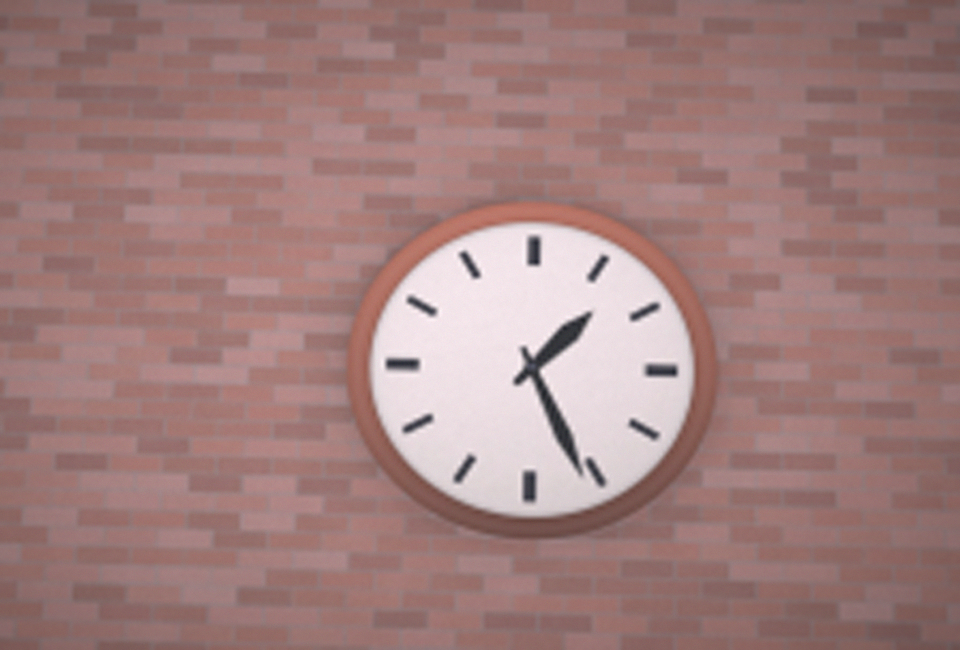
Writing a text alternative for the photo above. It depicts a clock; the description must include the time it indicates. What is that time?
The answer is 1:26
